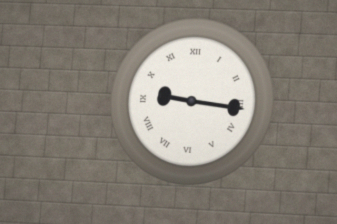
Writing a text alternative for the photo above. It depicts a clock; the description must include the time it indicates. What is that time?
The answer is 9:16
